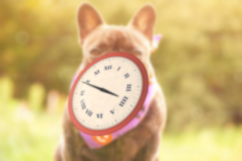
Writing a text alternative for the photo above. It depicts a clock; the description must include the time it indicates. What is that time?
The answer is 3:49
